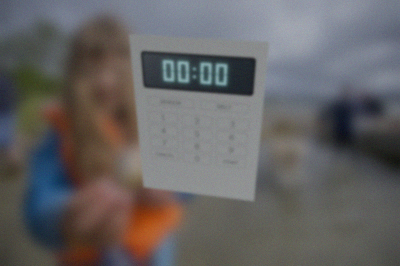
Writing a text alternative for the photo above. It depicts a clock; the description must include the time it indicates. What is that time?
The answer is 0:00
